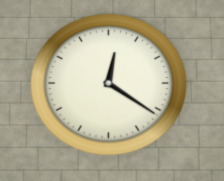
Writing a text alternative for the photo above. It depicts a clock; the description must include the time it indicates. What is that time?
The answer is 12:21
